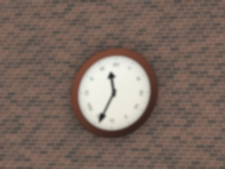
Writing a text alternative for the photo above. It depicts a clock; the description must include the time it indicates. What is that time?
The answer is 11:34
